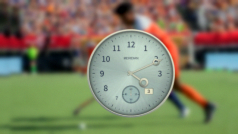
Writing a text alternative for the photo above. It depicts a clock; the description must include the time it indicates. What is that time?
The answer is 4:11
